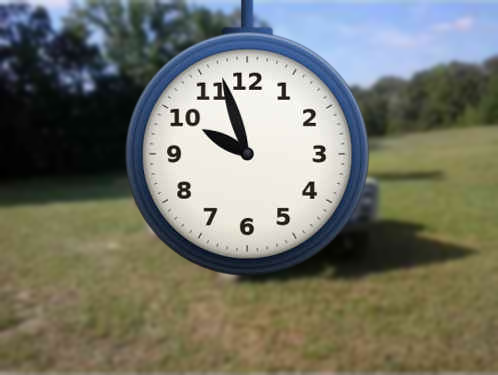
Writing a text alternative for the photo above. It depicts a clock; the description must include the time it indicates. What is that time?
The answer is 9:57
